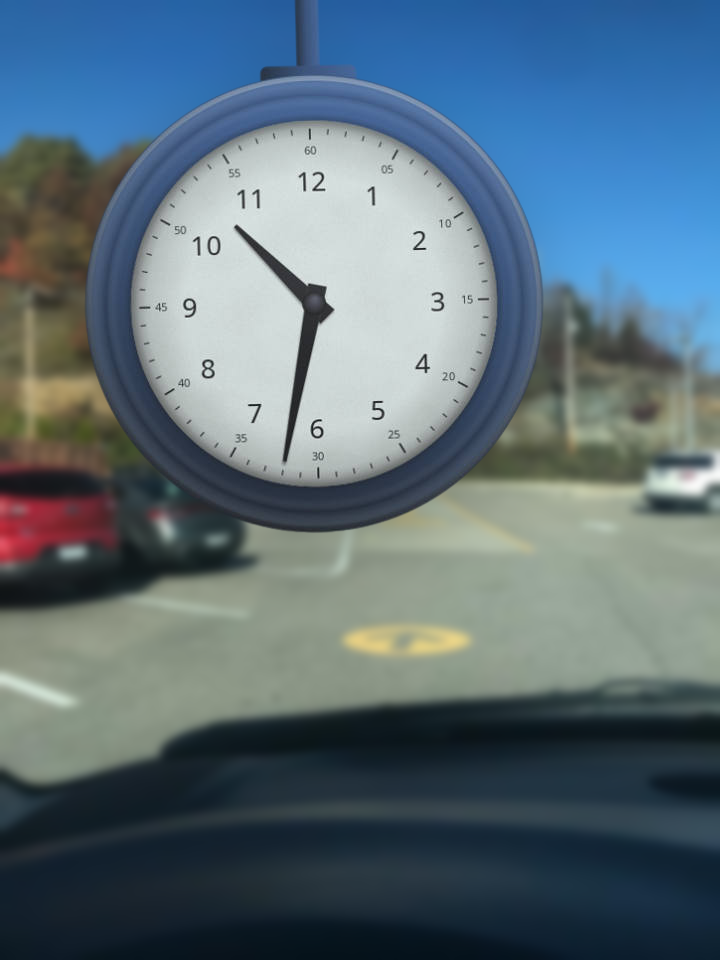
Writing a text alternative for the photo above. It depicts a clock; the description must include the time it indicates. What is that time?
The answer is 10:32
